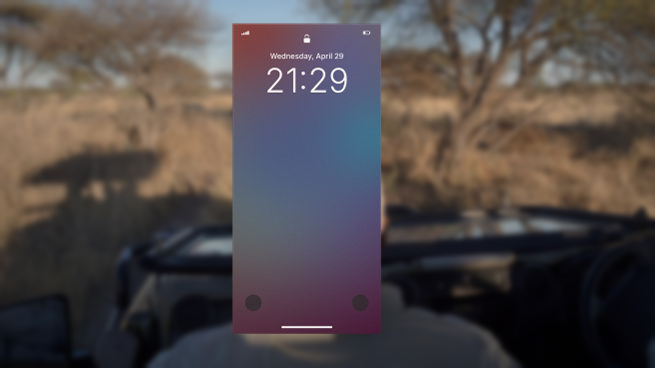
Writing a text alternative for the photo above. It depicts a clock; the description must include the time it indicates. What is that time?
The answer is 21:29
